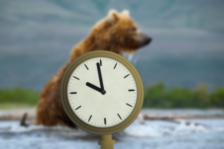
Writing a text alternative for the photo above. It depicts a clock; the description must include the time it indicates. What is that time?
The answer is 9:59
